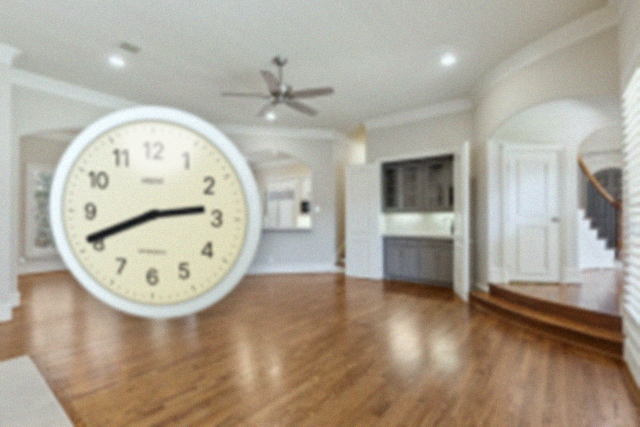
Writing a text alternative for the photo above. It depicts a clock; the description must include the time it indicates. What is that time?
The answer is 2:41
